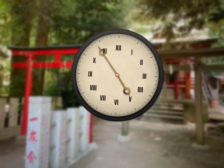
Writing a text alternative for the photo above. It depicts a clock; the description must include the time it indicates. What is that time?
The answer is 4:54
